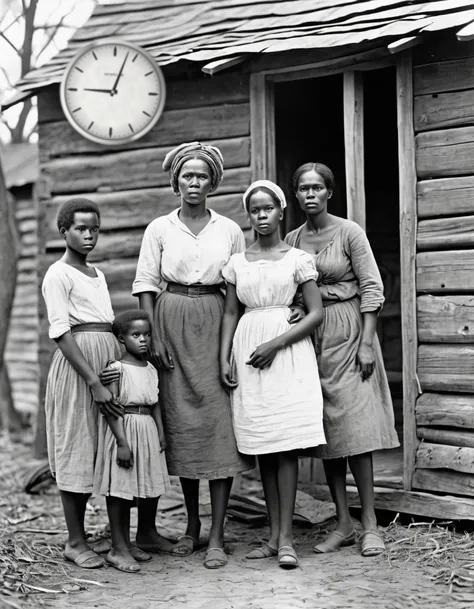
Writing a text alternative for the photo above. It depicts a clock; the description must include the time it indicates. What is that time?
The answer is 9:03
